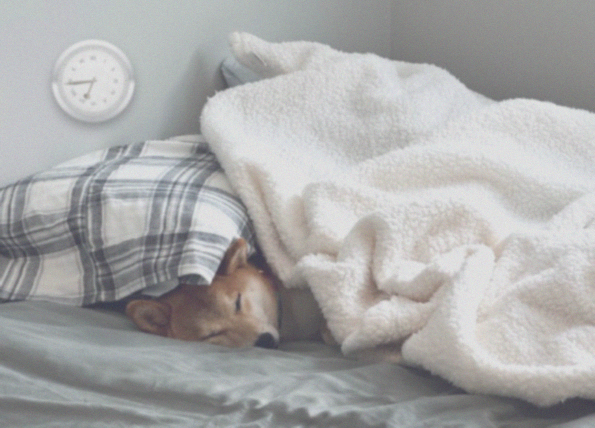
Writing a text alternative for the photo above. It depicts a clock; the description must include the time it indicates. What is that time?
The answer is 6:44
